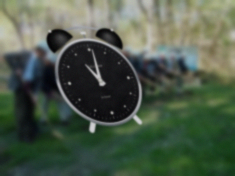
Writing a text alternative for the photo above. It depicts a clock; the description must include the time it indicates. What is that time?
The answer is 11:01
